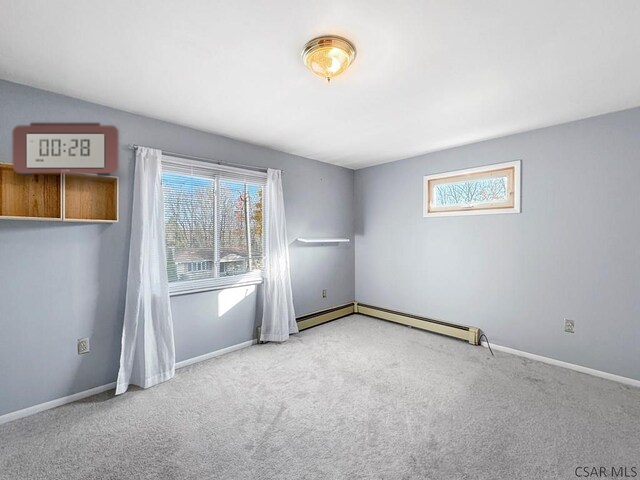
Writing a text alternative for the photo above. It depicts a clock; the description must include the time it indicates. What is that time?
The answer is 0:28
